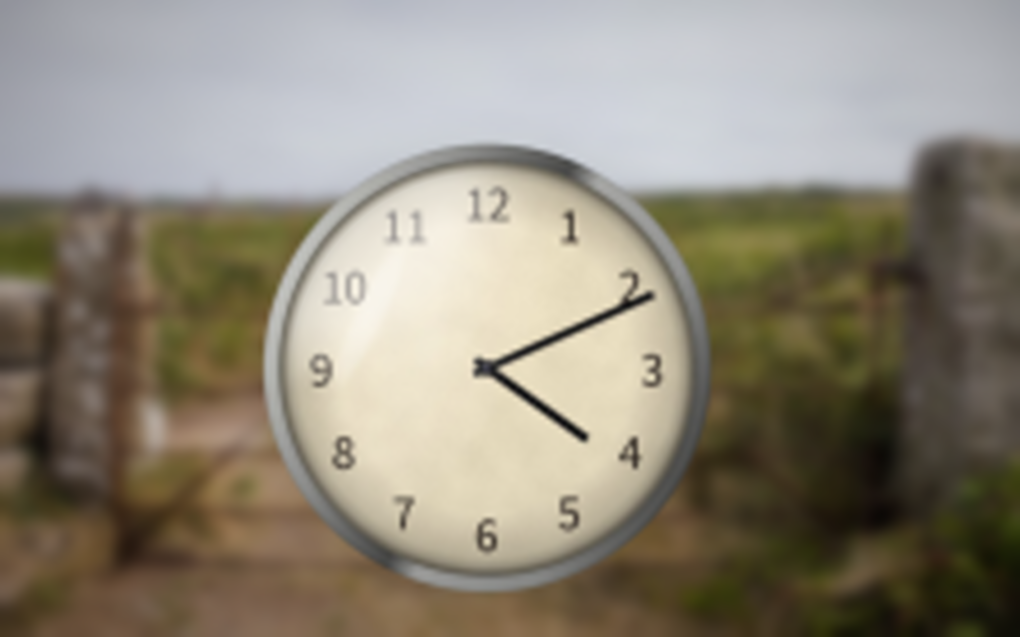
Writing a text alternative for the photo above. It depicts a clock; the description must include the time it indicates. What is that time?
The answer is 4:11
